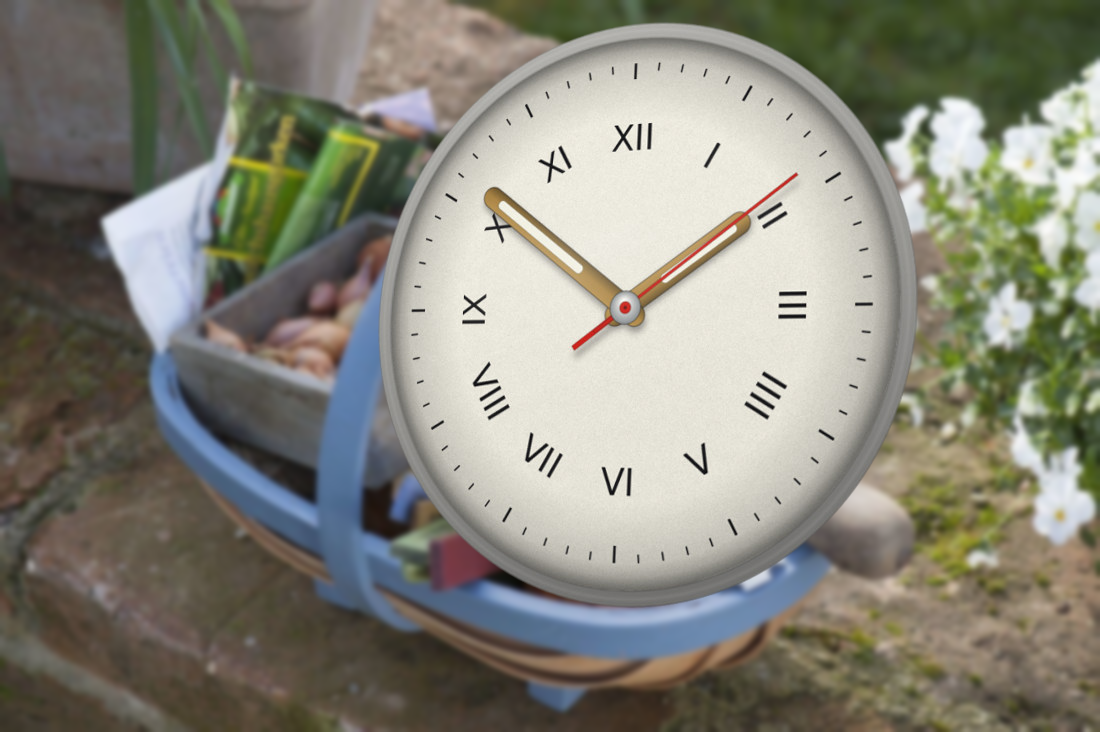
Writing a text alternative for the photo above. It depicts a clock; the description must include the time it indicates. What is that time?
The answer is 1:51:09
